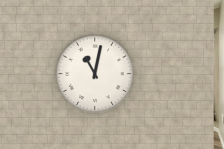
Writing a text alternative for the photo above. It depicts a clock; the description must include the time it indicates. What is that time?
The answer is 11:02
